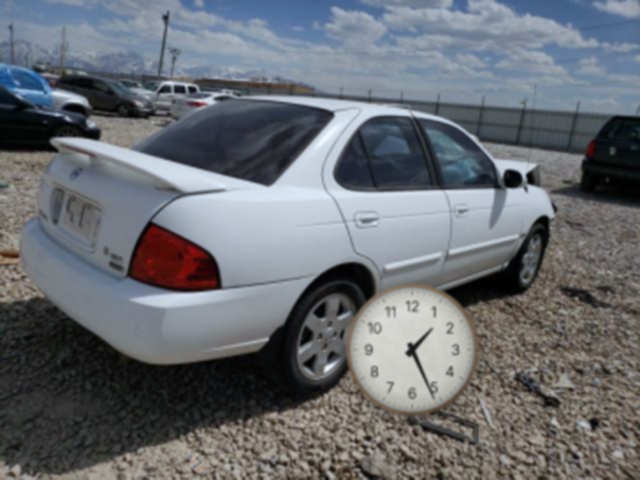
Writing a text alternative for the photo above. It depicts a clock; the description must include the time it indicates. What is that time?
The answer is 1:26
